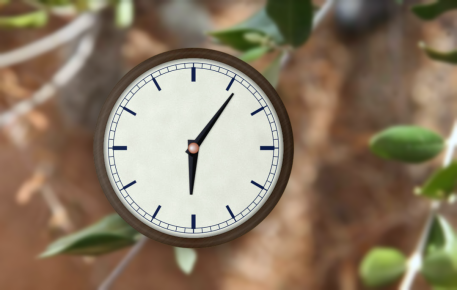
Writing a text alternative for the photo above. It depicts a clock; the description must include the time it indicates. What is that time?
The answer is 6:06
